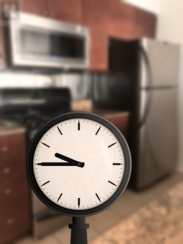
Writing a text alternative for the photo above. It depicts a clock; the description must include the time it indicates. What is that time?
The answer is 9:45
